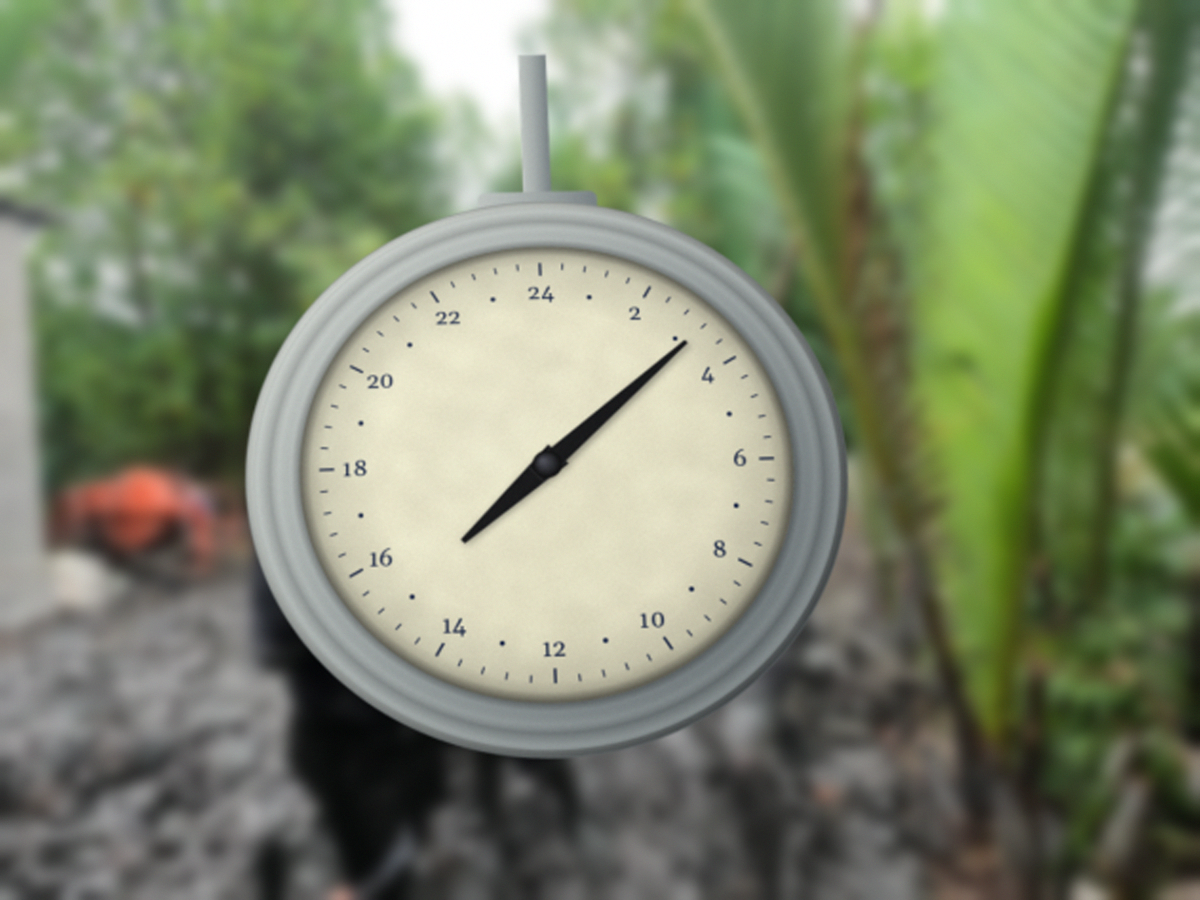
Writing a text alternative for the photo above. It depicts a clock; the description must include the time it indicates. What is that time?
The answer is 15:08
